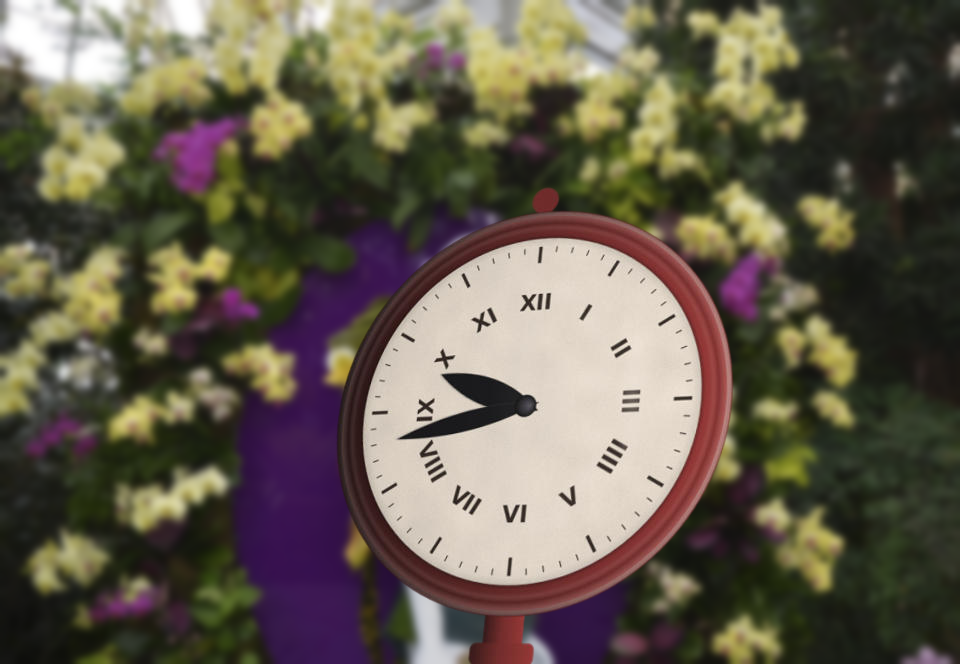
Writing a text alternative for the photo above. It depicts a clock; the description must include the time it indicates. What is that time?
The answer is 9:43
